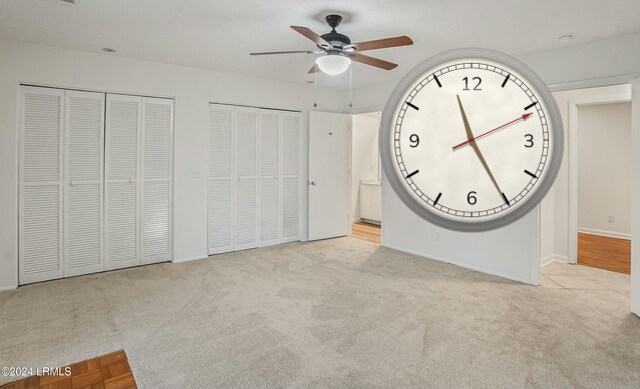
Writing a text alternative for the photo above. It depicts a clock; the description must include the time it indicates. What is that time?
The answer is 11:25:11
